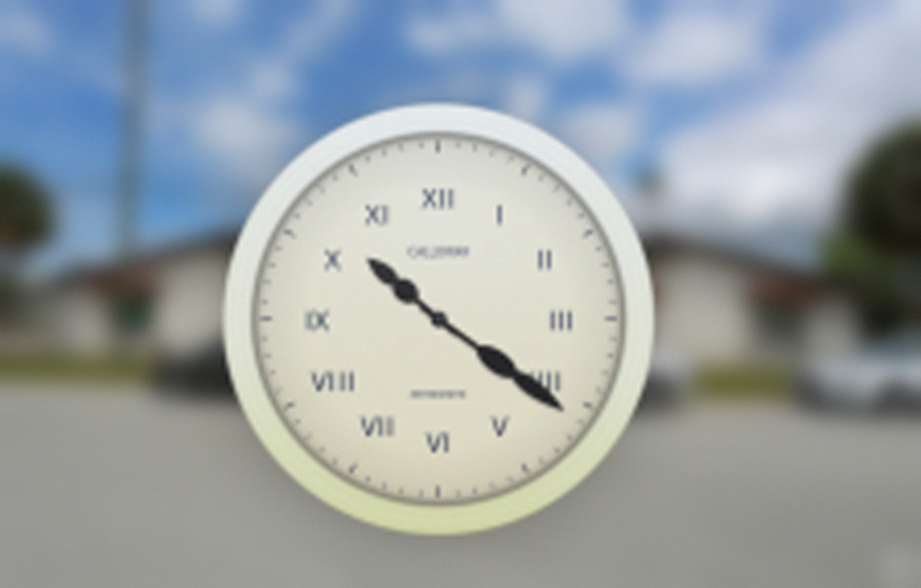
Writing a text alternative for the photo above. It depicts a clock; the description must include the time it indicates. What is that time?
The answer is 10:21
